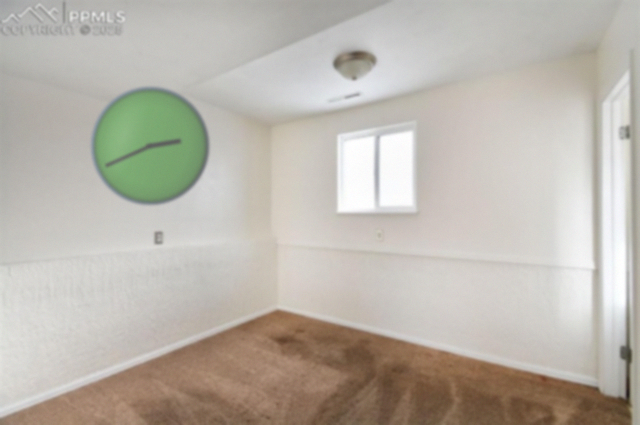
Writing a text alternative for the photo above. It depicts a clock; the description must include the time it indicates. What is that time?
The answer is 2:41
